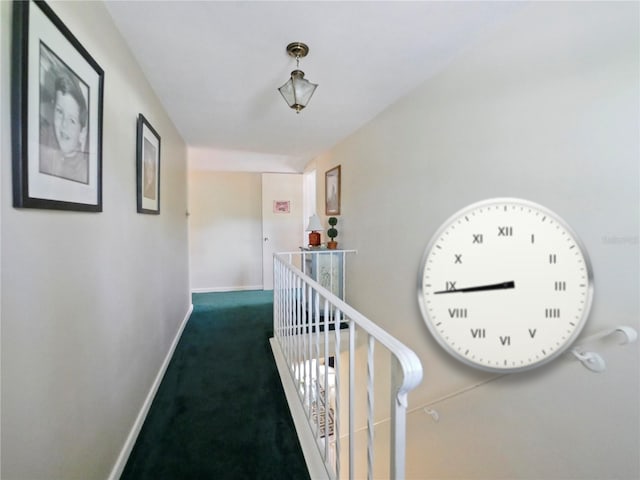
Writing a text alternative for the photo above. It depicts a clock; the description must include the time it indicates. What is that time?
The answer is 8:44
